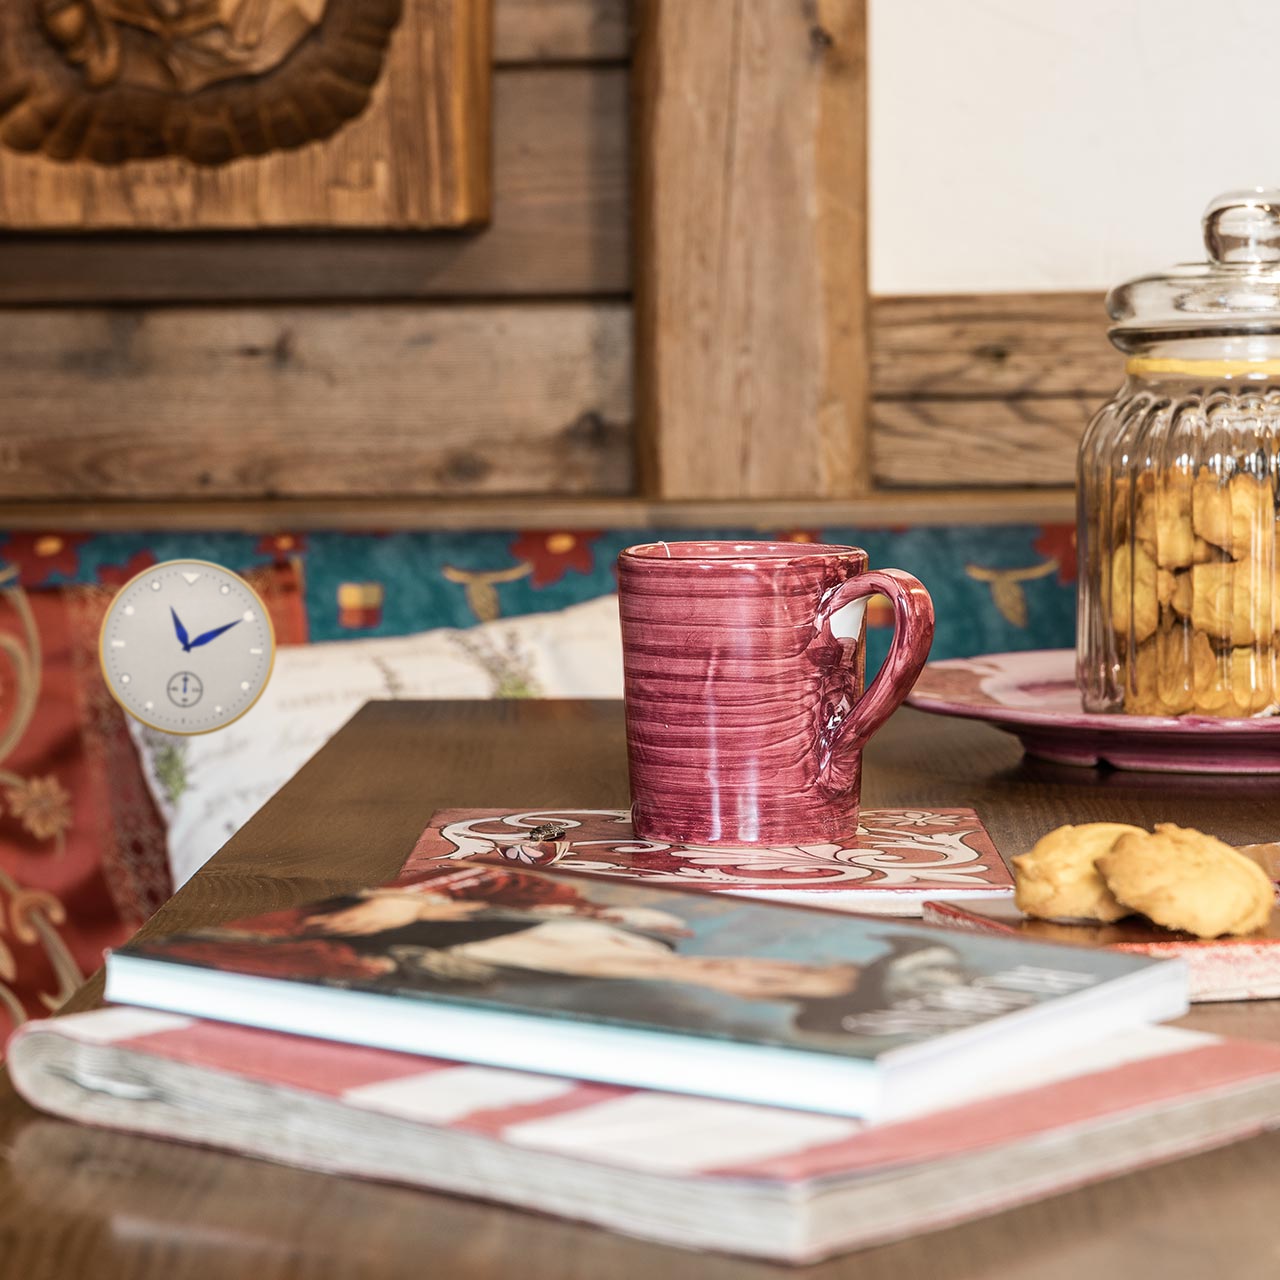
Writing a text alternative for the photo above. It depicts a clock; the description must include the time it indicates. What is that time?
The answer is 11:10
